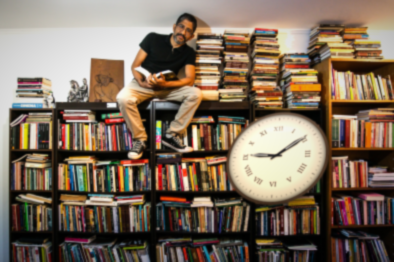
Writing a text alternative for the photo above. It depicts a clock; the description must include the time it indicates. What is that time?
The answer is 9:09
